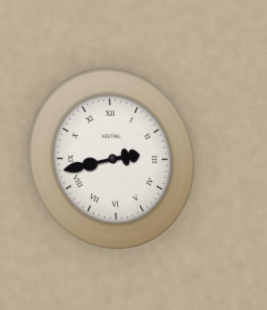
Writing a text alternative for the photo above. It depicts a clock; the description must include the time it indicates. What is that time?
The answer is 2:43
